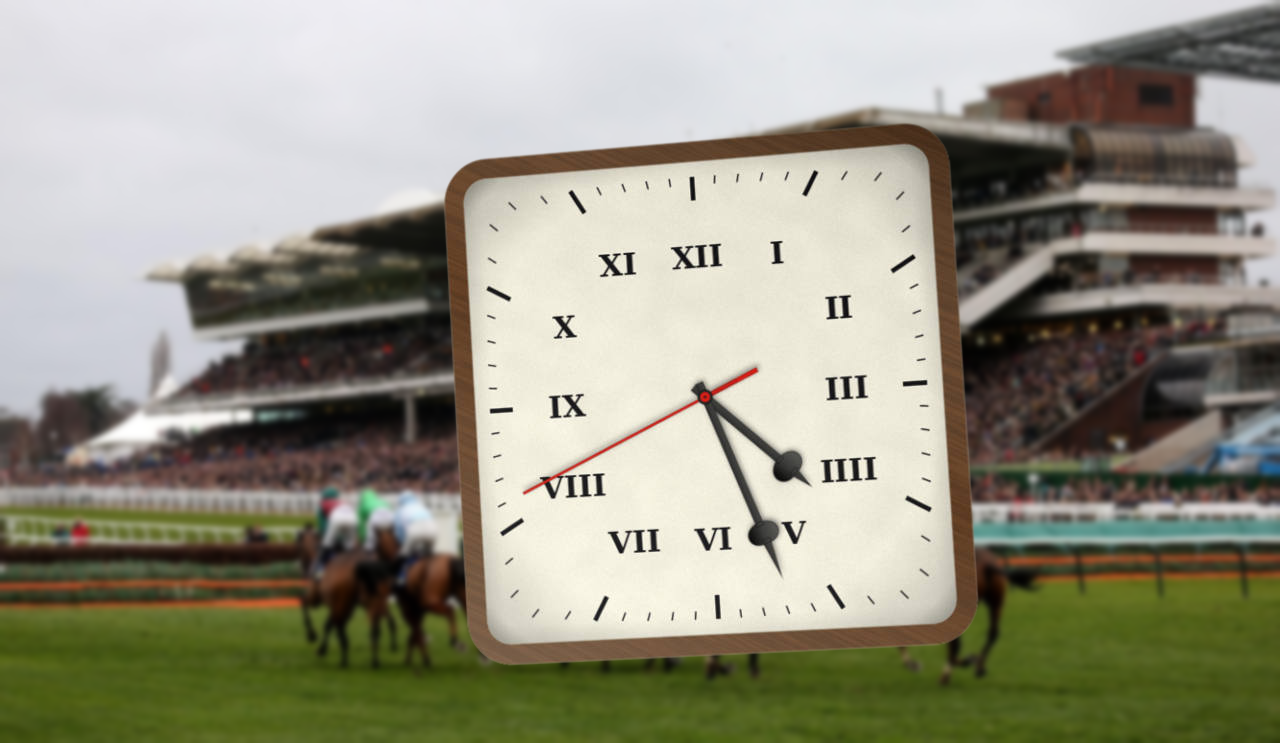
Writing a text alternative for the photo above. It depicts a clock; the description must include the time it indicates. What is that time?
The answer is 4:26:41
